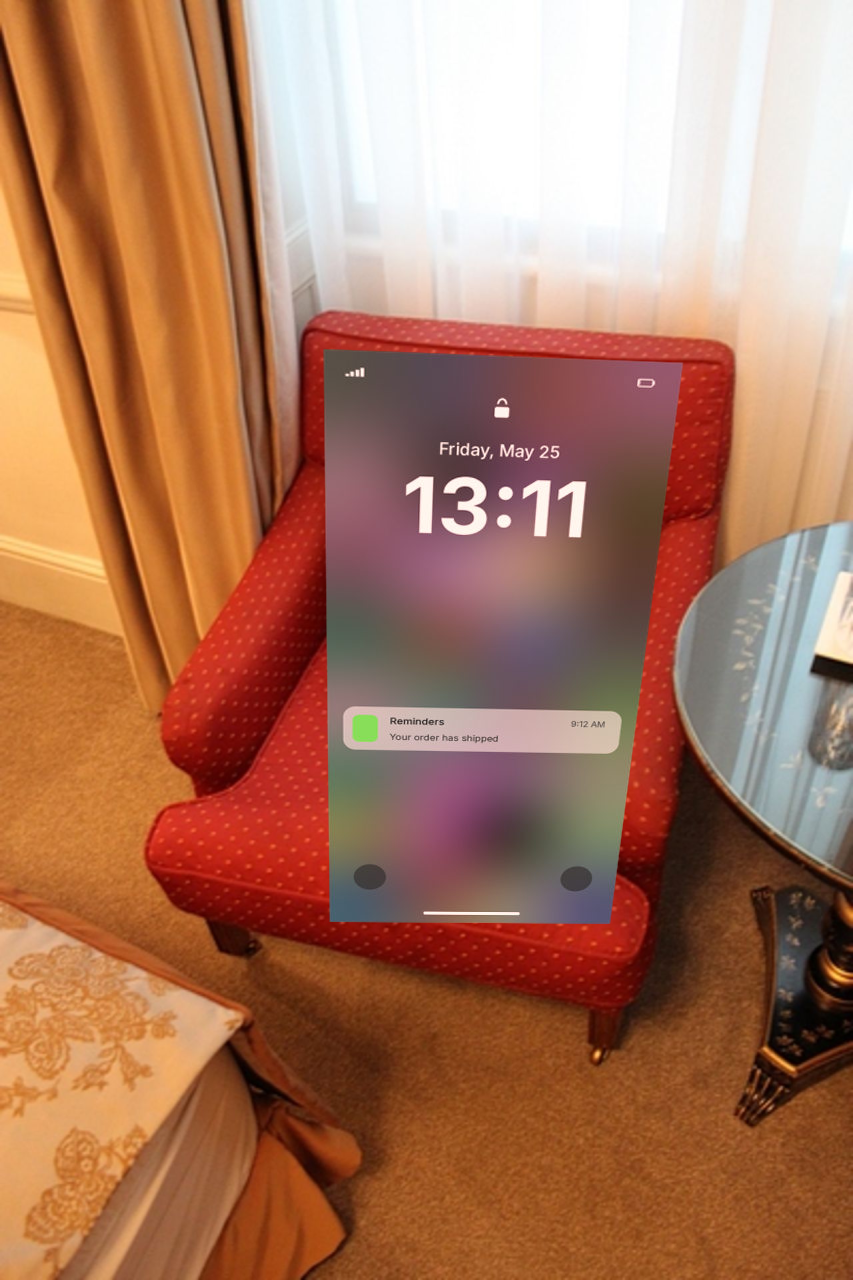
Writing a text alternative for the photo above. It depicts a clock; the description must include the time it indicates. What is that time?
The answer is 13:11
